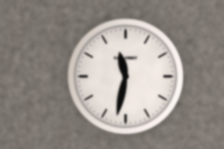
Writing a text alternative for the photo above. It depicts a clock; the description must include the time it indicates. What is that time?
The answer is 11:32
